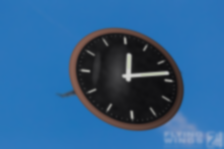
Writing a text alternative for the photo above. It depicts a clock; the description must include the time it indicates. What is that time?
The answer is 12:13
